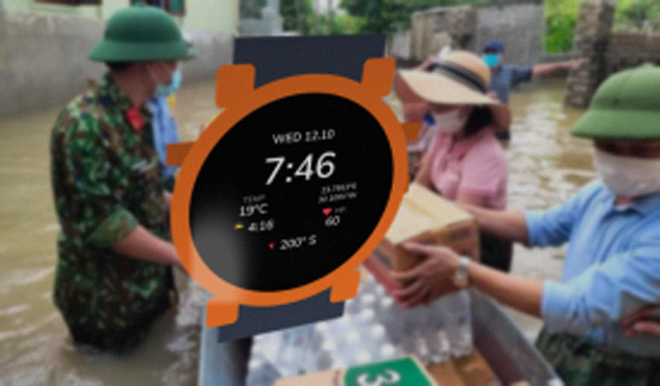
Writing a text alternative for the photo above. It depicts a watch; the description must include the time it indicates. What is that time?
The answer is 7:46
